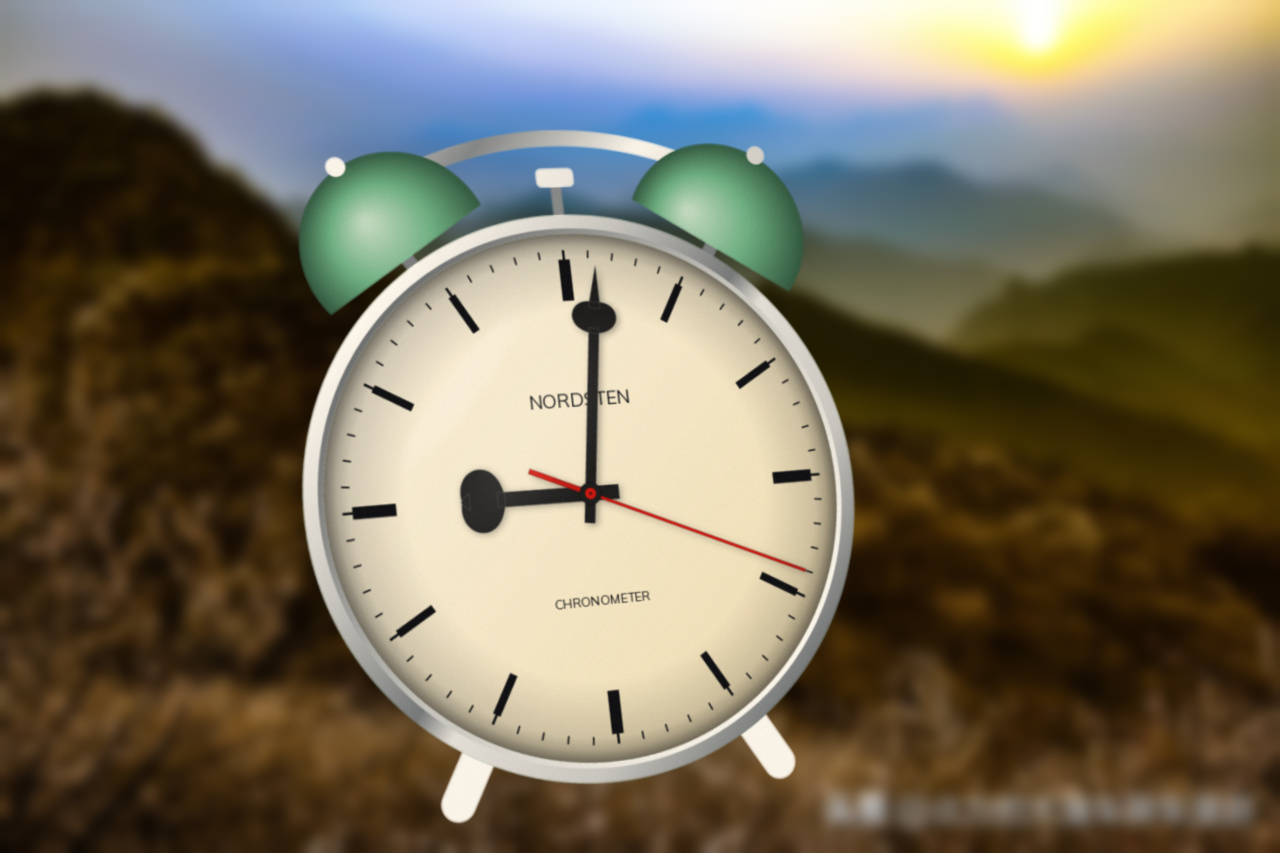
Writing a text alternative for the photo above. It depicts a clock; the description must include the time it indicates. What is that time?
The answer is 9:01:19
